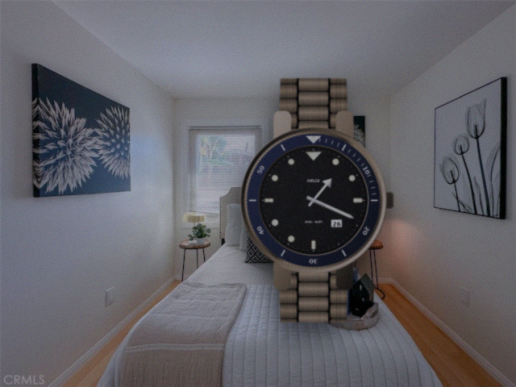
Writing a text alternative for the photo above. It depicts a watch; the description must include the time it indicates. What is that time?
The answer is 1:19
